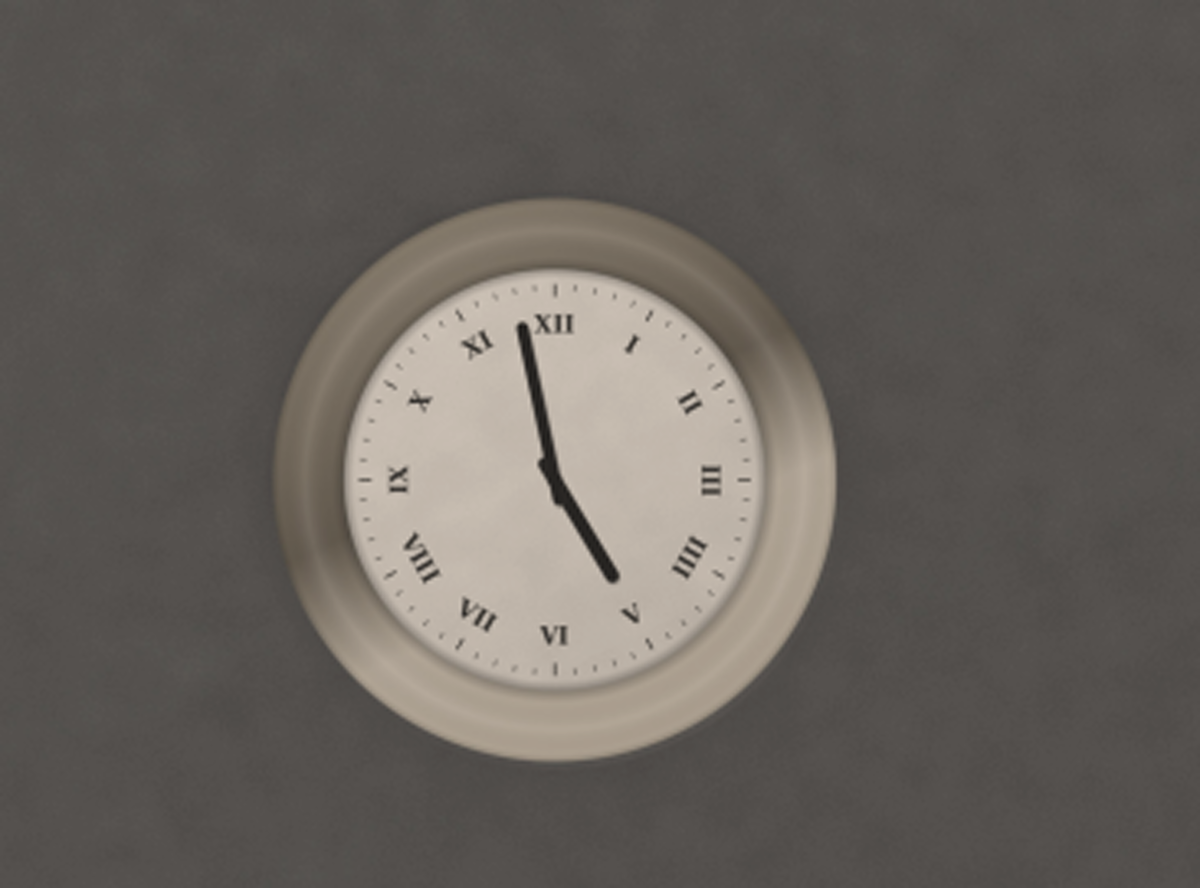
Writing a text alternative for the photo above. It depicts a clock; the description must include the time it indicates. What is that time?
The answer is 4:58
